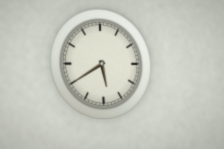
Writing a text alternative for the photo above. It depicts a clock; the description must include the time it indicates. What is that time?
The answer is 5:40
